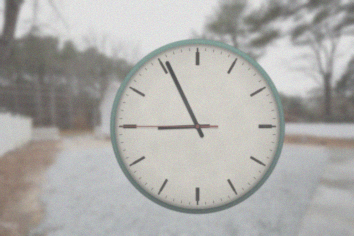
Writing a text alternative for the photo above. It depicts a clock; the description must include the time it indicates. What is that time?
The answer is 8:55:45
